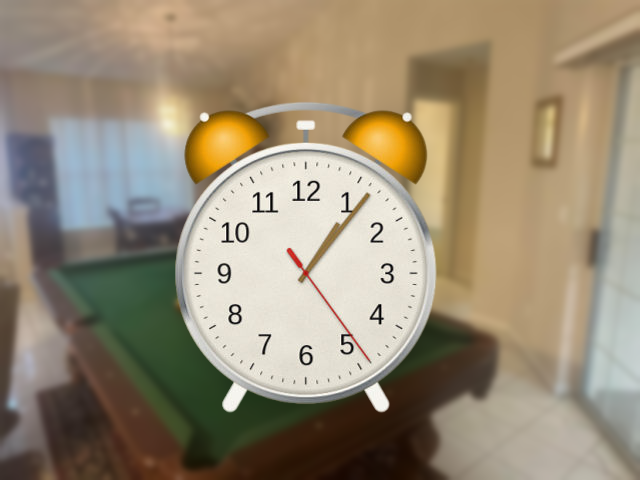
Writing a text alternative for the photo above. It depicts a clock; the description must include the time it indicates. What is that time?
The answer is 1:06:24
